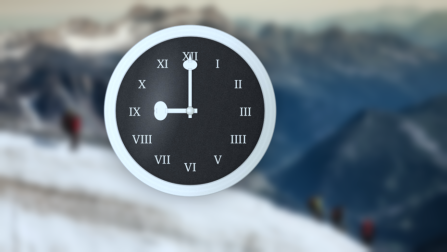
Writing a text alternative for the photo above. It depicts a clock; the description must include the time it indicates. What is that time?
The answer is 9:00
